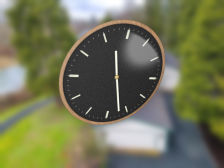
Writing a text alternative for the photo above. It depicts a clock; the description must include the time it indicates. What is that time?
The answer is 11:27
